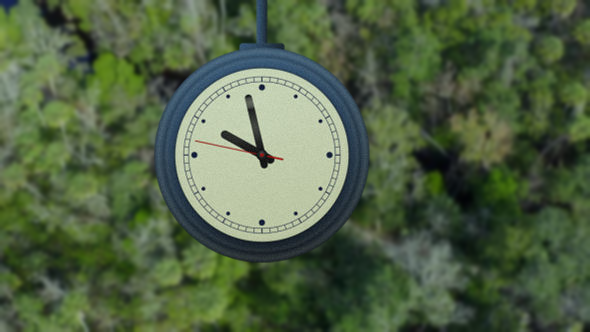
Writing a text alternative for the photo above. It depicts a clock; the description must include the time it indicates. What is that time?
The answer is 9:57:47
